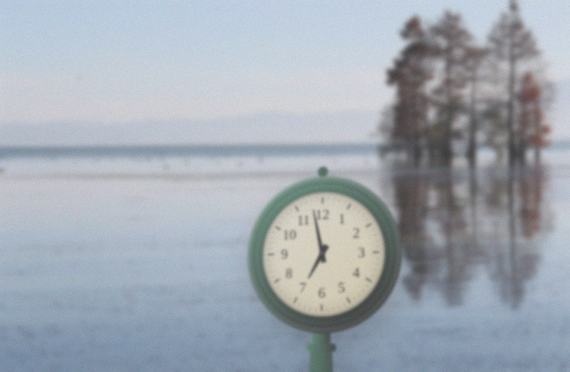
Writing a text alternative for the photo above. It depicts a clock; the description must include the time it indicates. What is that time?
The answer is 6:58
